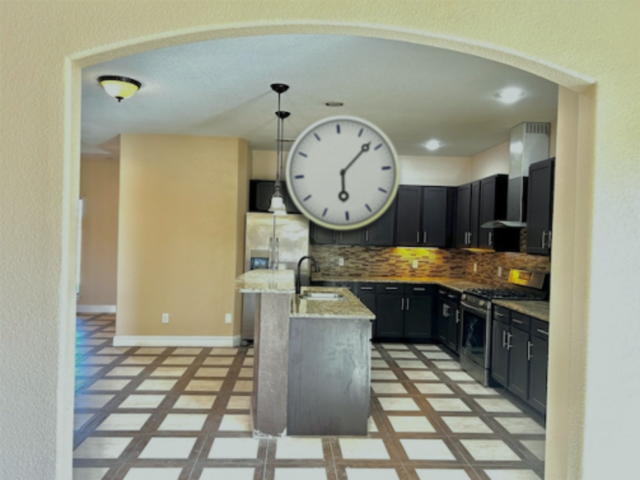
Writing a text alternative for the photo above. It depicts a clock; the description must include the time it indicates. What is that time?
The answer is 6:08
